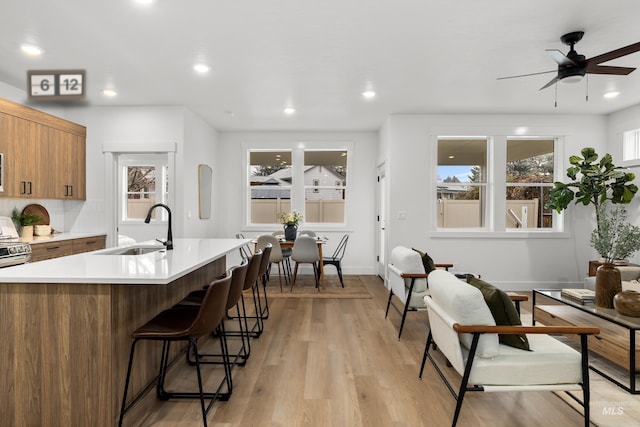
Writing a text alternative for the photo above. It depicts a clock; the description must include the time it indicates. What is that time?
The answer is 6:12
